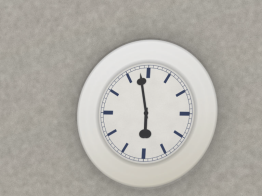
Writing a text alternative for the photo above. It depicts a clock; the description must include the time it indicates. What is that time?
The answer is 5:58
